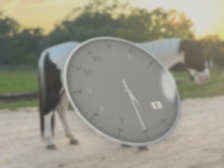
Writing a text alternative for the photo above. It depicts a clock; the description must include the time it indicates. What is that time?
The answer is 5:30
